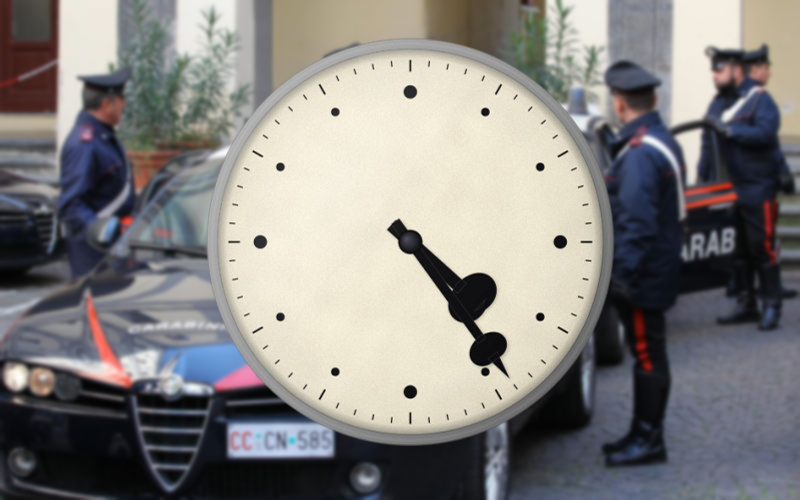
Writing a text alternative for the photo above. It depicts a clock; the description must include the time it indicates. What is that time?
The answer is 4:24
